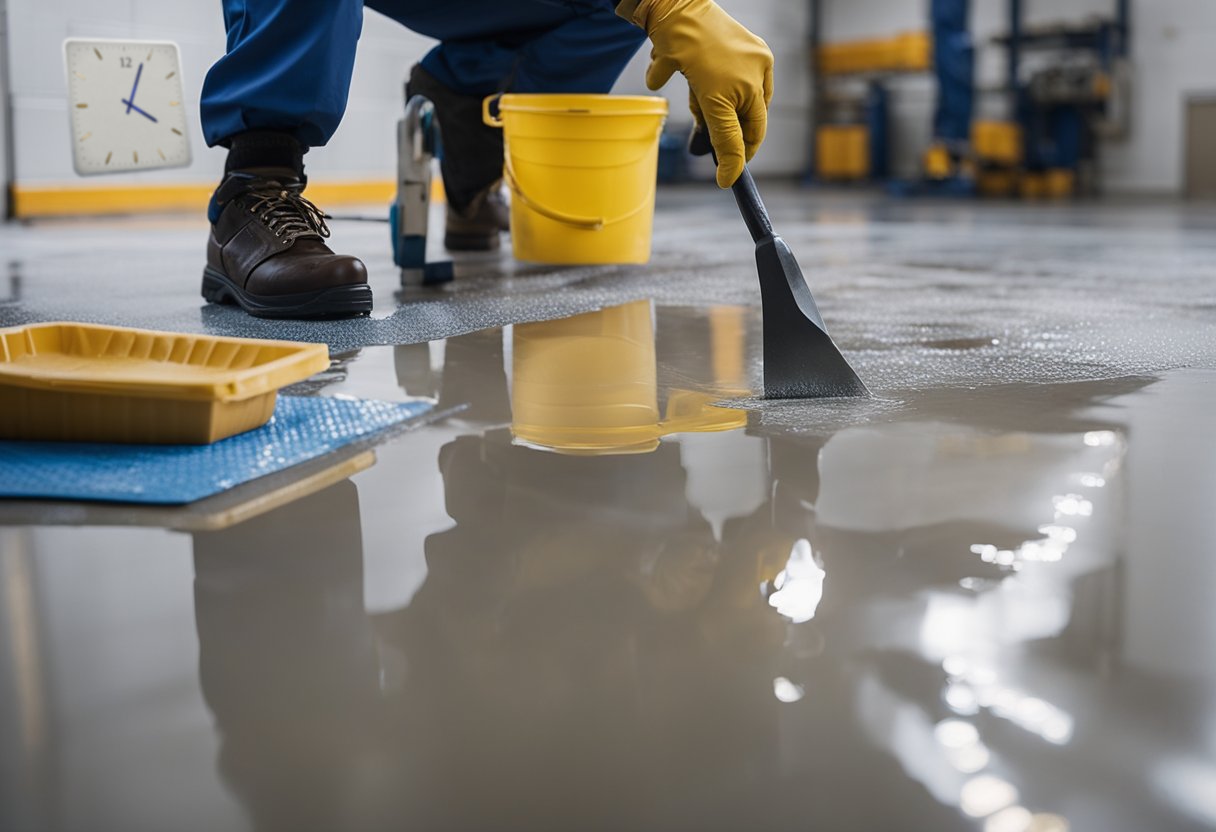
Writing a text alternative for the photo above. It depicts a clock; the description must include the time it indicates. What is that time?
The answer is 4:04
